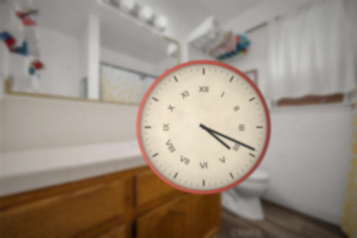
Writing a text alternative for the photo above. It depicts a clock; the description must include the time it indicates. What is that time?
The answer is 4:19
